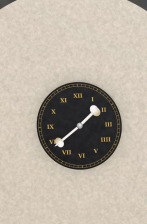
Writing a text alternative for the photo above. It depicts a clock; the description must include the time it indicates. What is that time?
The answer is 1:39
